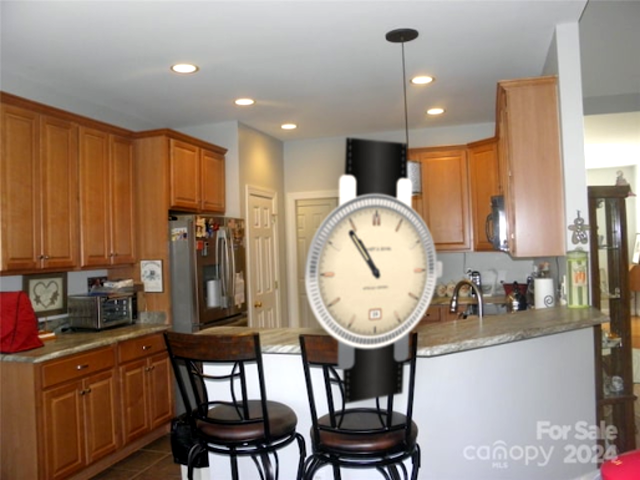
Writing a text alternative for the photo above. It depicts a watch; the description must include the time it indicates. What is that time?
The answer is 10:54
